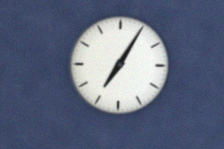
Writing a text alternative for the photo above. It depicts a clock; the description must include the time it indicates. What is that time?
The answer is 7:05
